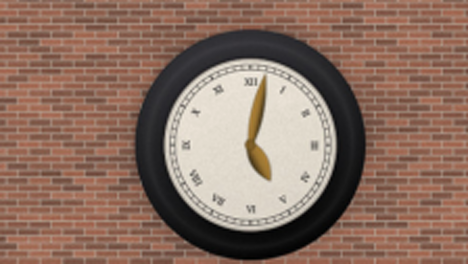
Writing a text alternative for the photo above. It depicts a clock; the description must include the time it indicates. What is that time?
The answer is 5:02
